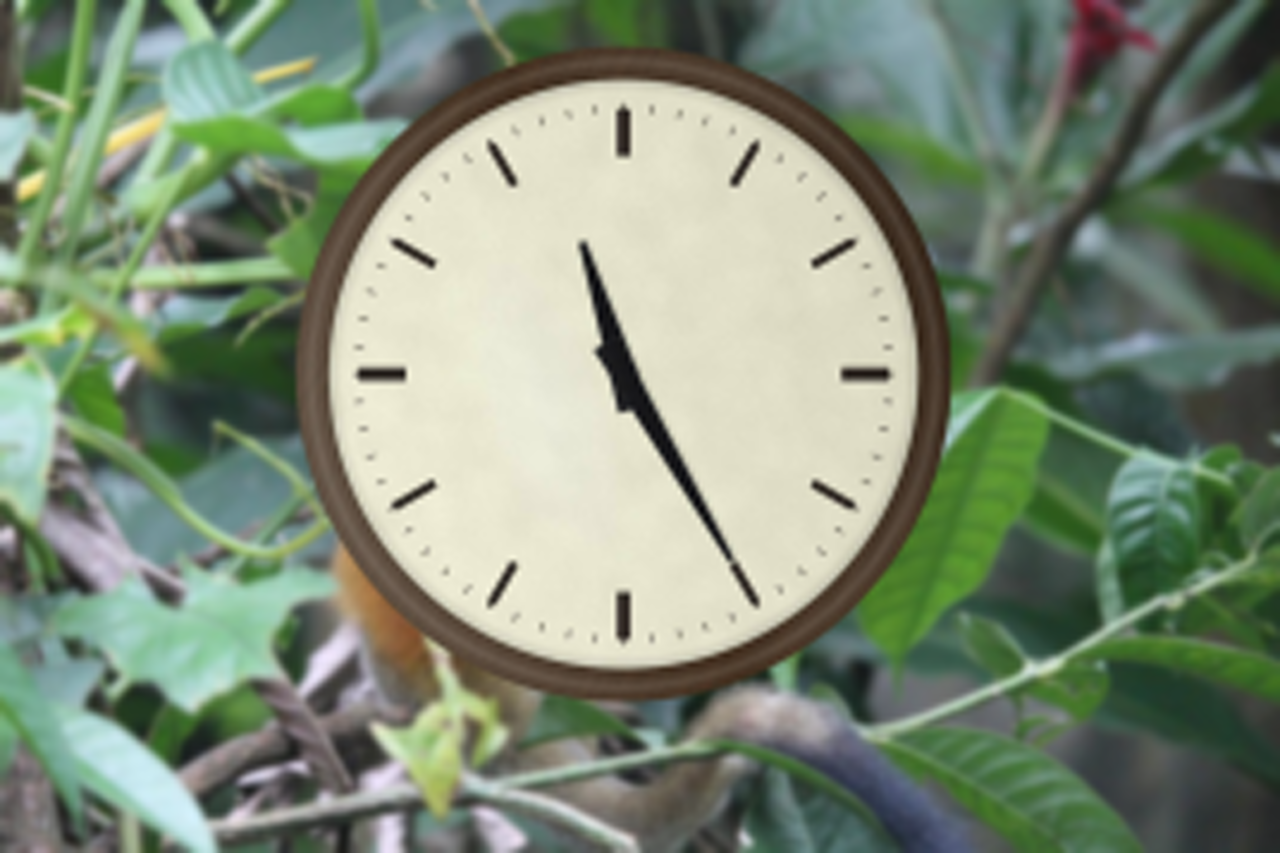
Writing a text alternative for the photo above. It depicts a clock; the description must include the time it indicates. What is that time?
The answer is 11:25
